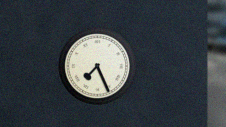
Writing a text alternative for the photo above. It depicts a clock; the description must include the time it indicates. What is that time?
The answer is 7:26
